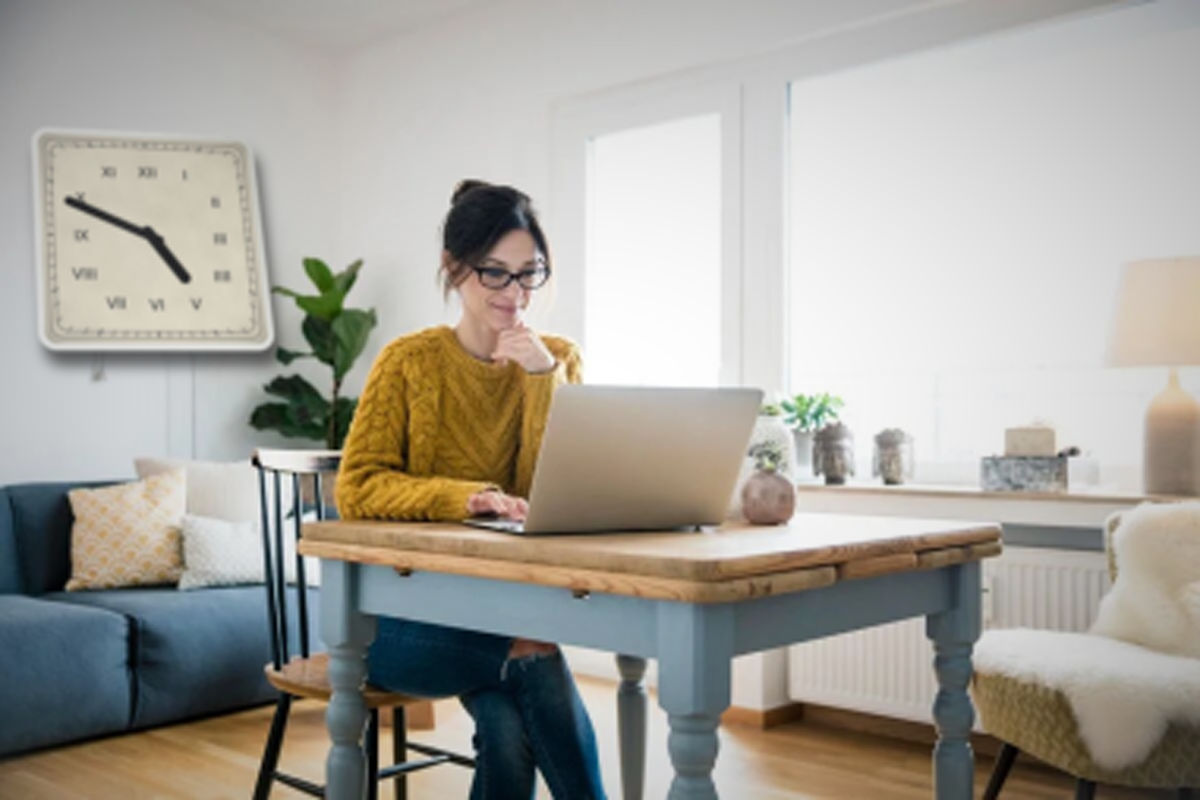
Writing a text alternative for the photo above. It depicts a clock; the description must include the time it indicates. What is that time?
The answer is 4:49
